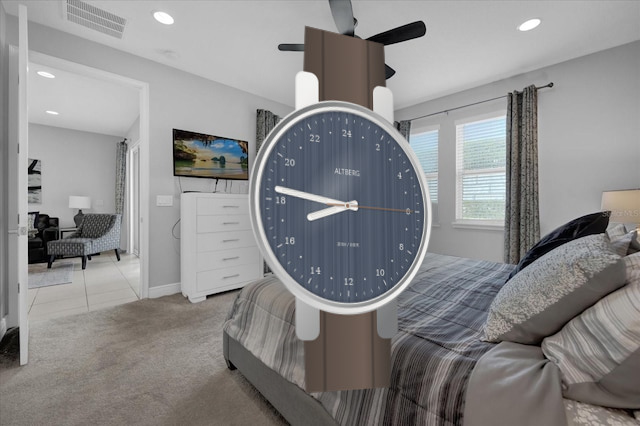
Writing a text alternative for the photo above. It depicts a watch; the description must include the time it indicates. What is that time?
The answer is 16:46:15
